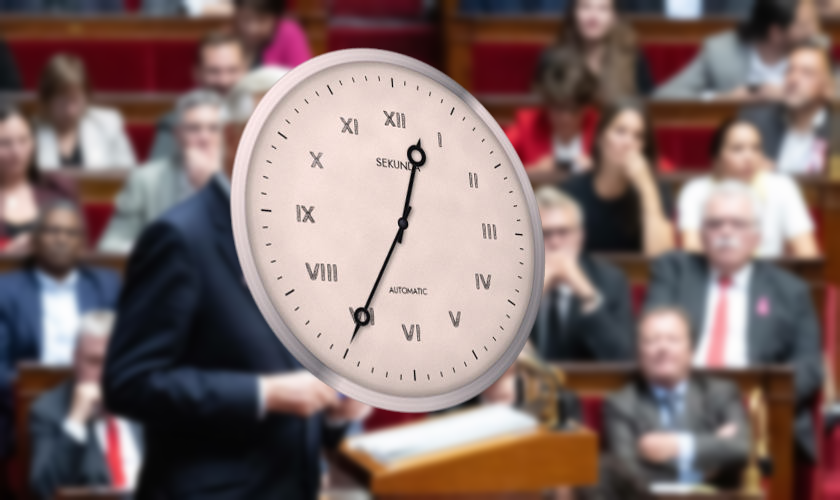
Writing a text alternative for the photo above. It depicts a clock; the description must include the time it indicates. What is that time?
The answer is 12:35
